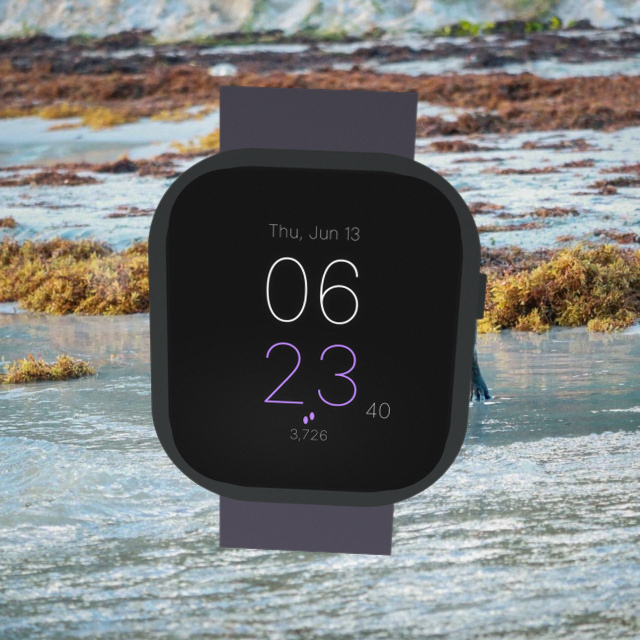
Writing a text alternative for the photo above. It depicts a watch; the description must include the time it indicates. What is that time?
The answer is 6:23:40
